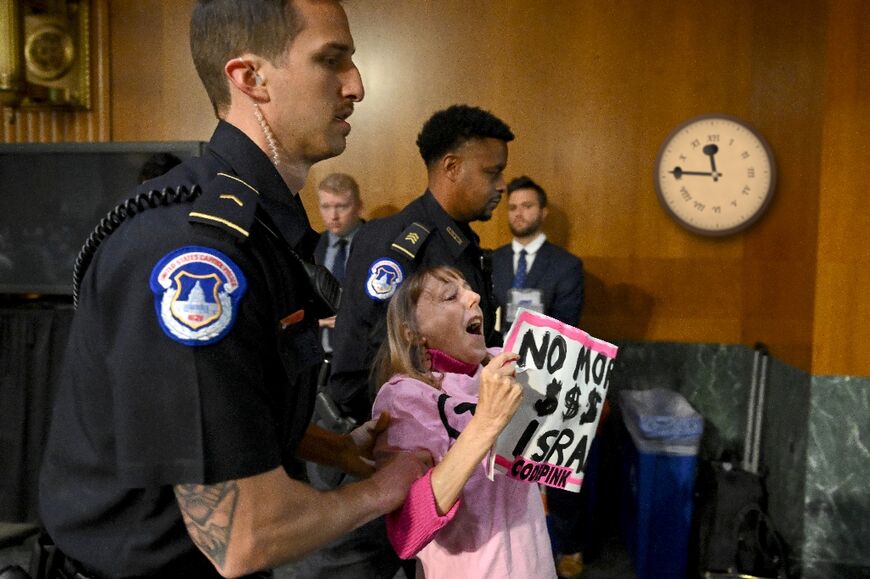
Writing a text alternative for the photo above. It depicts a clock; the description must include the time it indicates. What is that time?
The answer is 11:46
